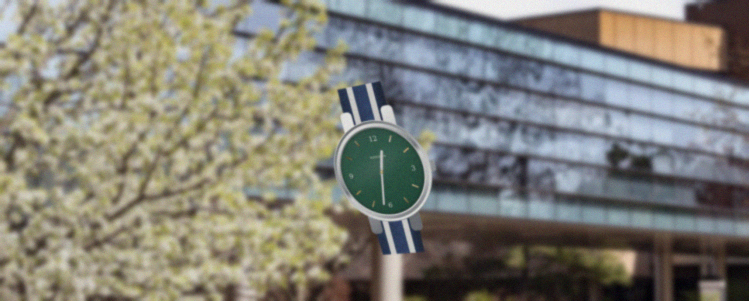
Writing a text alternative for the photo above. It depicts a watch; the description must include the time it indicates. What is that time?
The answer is 12:32
